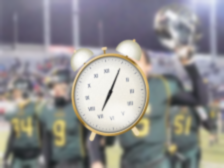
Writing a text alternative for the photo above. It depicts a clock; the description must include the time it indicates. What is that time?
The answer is 7:05
